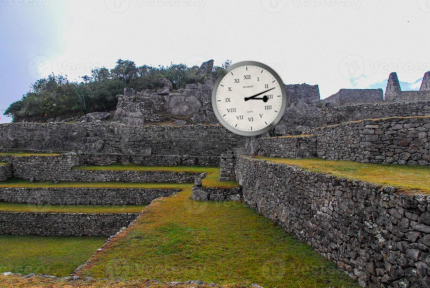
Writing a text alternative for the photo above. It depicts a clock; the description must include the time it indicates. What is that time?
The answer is 3:12
